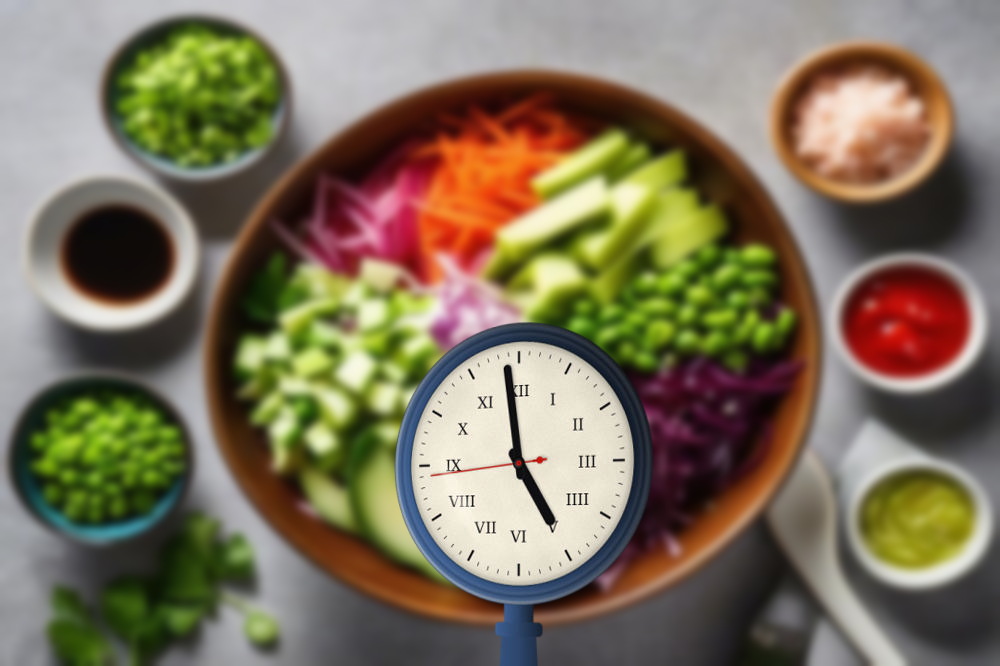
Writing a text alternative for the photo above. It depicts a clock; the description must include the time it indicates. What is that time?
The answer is 4:58:44
